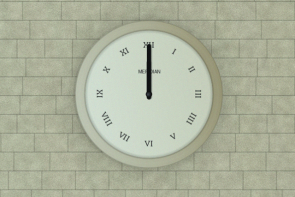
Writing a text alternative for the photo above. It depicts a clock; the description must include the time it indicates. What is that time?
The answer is 12:00
